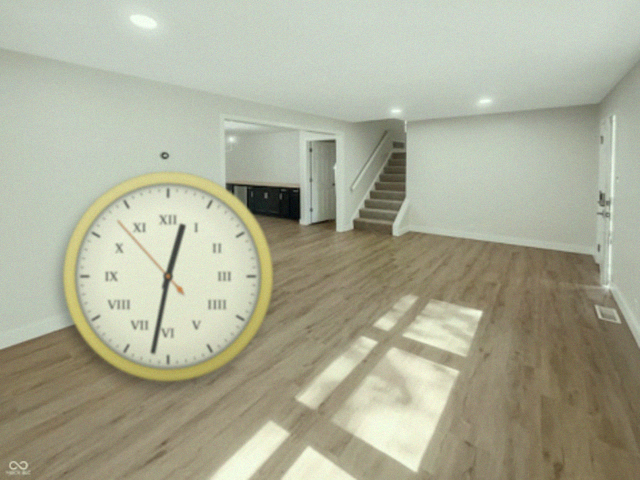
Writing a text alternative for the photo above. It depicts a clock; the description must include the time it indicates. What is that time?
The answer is 12:31:53
